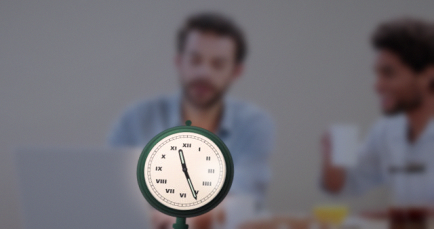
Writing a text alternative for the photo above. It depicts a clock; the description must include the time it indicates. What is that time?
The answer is 11:26
